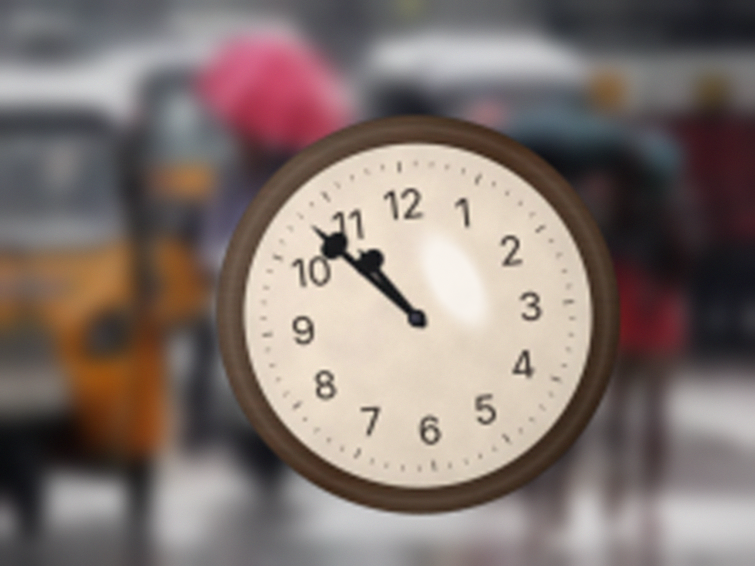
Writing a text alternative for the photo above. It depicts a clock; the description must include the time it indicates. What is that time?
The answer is 10:53
